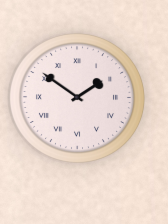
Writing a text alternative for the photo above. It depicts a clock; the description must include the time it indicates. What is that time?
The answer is 1:51
